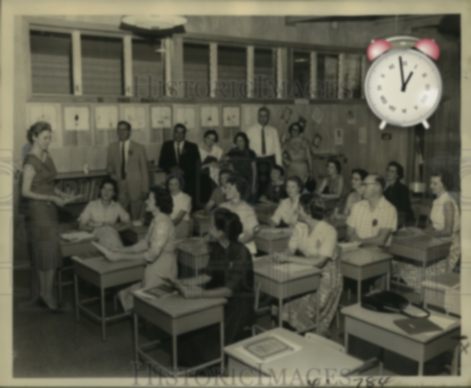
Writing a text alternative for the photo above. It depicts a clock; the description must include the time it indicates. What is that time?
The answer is 12:59
